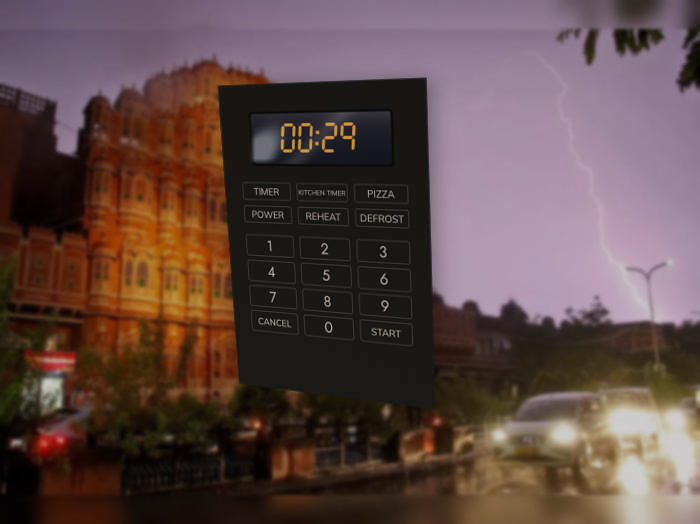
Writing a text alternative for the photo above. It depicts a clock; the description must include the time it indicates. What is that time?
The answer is 0:29
